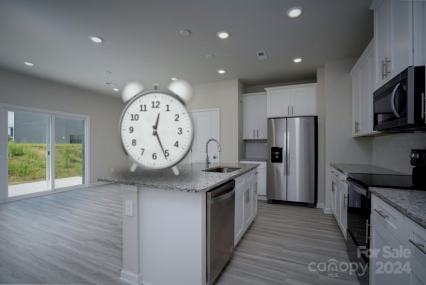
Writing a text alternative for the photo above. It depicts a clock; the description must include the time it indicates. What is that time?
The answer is 12:26
